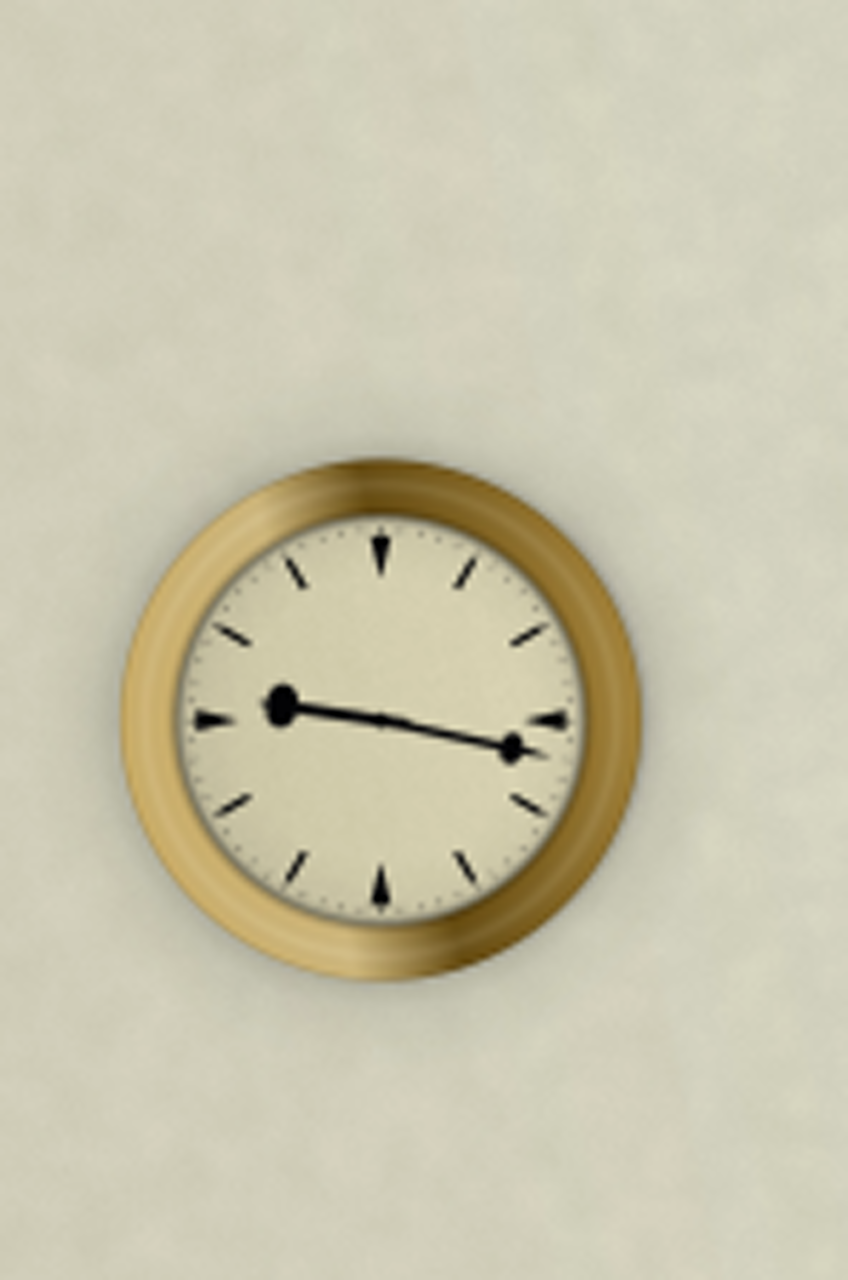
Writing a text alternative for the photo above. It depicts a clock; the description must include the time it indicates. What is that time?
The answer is 9:17
